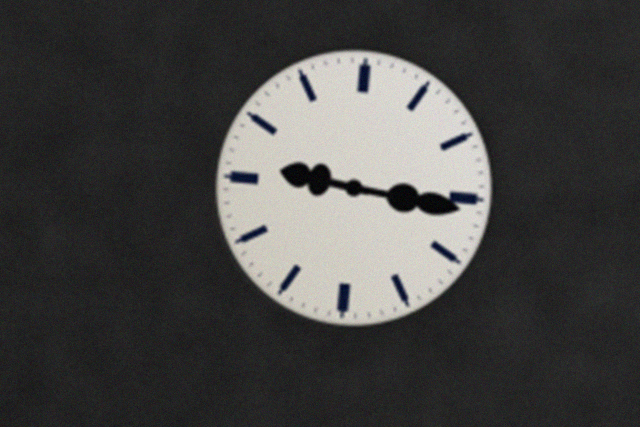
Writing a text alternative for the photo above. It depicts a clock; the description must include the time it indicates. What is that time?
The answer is 9:16
